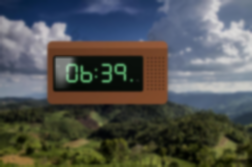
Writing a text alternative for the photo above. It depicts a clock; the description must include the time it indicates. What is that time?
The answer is 6:39
